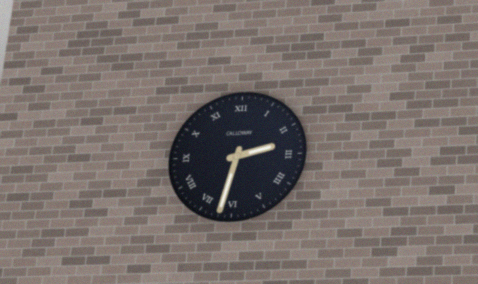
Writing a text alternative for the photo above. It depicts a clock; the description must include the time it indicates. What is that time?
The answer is 2:32
